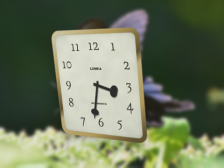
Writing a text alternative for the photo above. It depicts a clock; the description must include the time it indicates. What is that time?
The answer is 3:32
